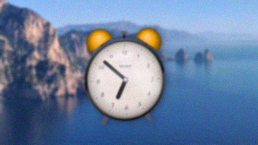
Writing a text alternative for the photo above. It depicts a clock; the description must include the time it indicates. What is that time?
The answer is 6:52
